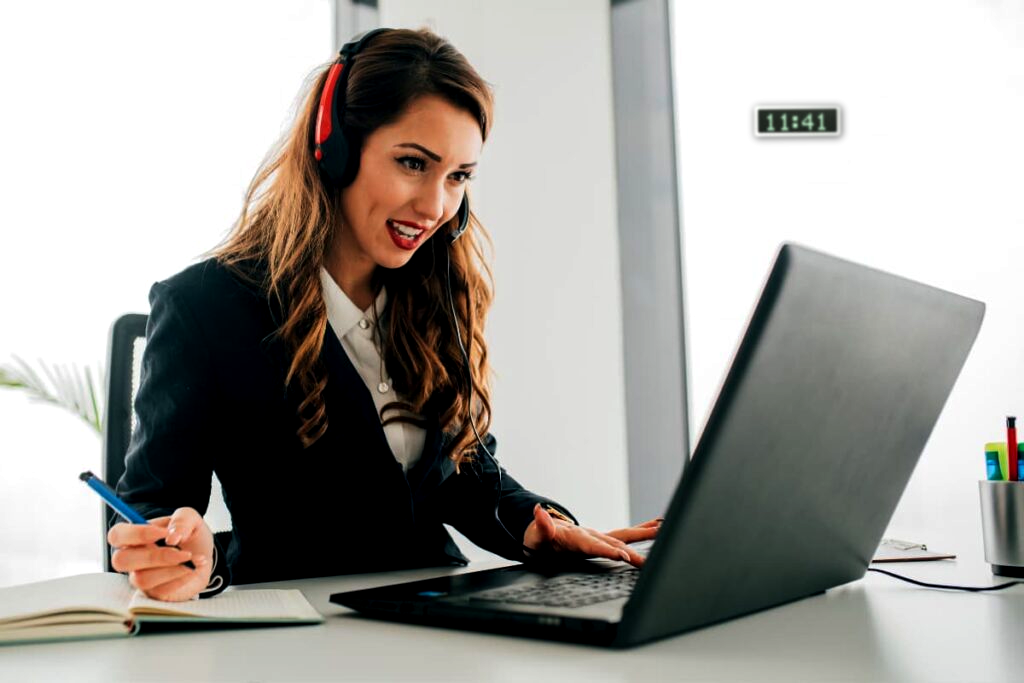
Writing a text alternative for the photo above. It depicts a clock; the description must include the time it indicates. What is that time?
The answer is 11:41
